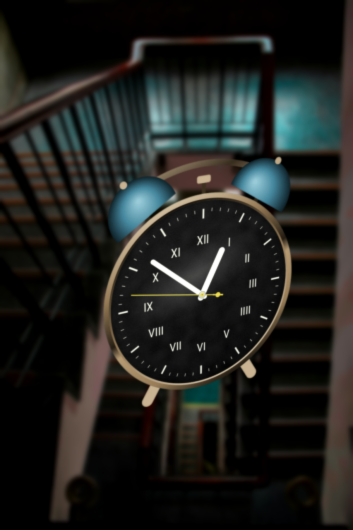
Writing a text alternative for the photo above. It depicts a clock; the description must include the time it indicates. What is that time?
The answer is 12:51:47
